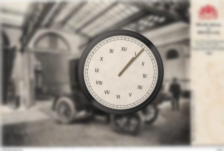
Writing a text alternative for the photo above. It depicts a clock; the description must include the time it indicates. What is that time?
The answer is 1:06
